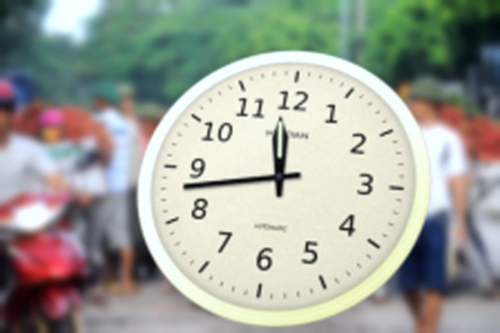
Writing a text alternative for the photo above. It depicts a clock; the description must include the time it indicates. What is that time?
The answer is 11:43
